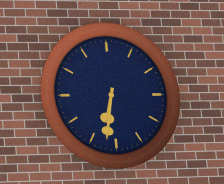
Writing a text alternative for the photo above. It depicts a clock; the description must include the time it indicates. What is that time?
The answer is 6:32
